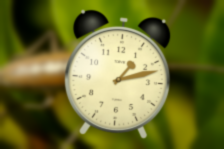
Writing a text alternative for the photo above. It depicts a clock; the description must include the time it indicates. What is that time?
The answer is 1:12
